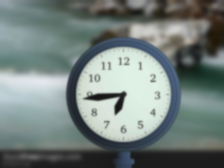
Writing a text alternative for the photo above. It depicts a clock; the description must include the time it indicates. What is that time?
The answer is 6:44
